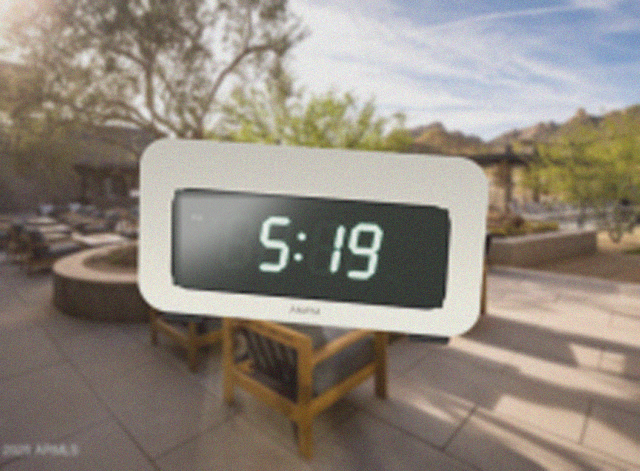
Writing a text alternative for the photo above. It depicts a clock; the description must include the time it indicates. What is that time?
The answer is 5:19
